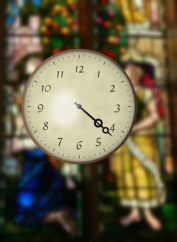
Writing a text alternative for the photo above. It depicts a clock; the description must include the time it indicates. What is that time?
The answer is 4:22
